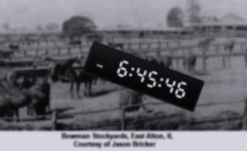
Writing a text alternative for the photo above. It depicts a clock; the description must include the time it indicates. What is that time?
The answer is 6:45:46
